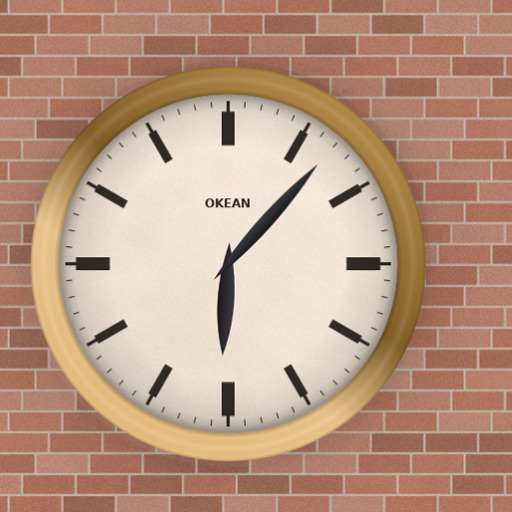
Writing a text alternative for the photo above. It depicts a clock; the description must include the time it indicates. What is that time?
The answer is 6:07
